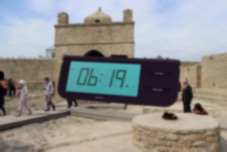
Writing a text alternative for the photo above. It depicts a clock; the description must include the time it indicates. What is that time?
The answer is 6:19
